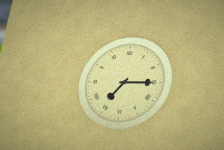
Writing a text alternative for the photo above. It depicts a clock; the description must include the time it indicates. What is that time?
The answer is 7:15
